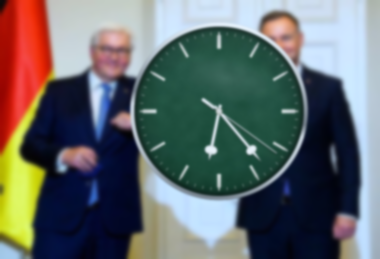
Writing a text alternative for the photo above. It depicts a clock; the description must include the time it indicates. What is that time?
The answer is 6:23:21
